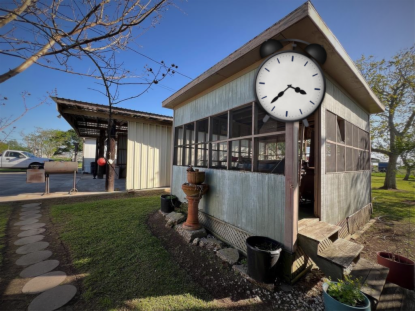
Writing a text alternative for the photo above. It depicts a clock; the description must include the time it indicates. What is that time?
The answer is 3:37
